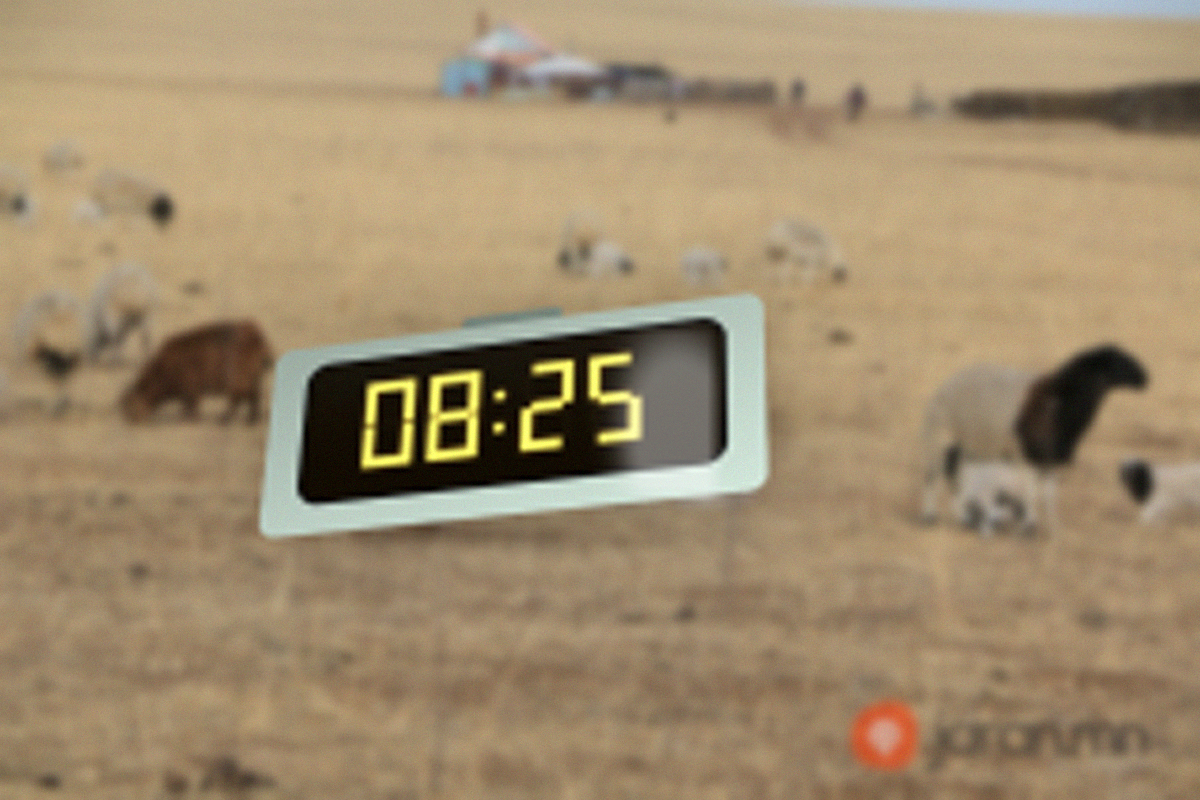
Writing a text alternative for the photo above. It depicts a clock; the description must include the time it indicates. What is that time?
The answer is 8:25
